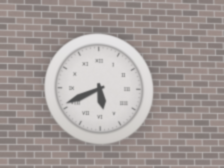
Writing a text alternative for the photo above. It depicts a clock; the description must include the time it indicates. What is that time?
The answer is 5:41
